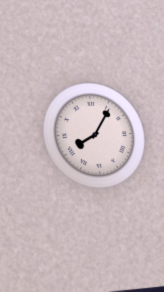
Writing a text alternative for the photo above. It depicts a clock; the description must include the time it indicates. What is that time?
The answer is 8:06
